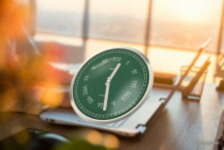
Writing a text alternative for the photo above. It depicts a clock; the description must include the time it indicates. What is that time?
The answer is 12:28
